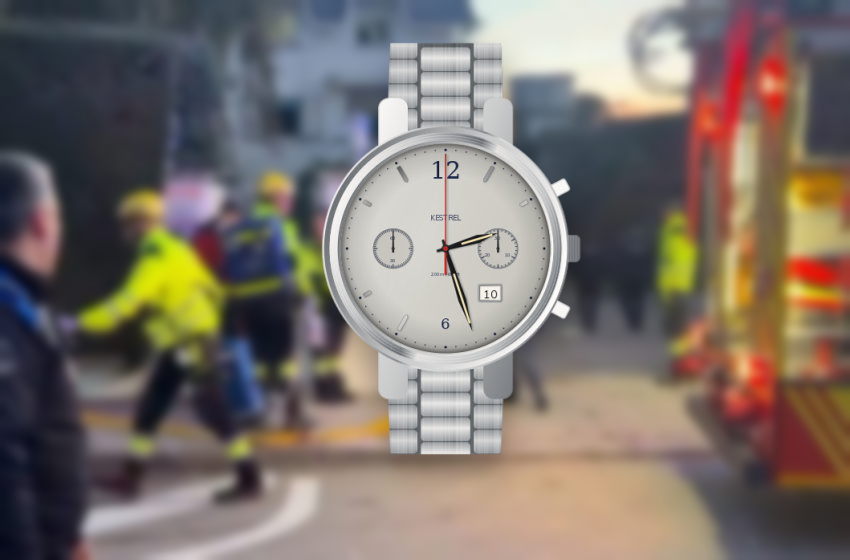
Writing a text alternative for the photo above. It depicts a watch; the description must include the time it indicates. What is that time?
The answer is 2:27
